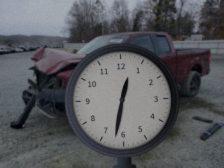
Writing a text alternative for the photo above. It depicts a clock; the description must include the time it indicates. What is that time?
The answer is 12:32
